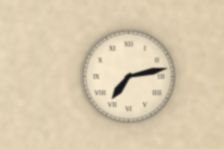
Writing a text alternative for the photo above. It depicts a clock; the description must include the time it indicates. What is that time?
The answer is 7:13
